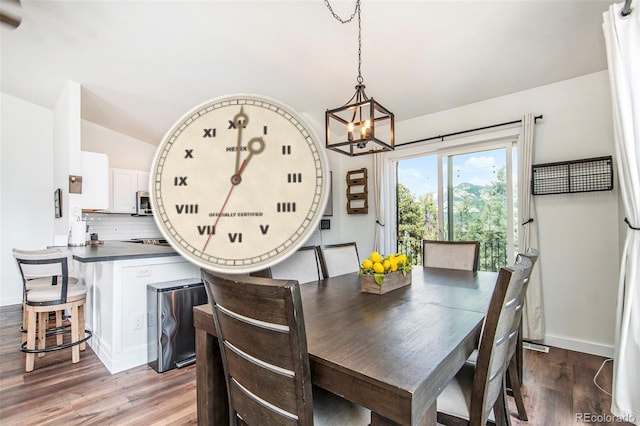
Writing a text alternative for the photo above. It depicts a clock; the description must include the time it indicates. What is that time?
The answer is 1:00:34
